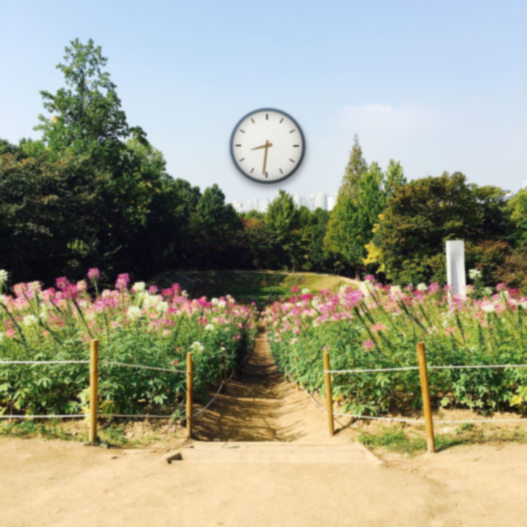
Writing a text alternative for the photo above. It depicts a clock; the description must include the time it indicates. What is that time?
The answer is 8:31
